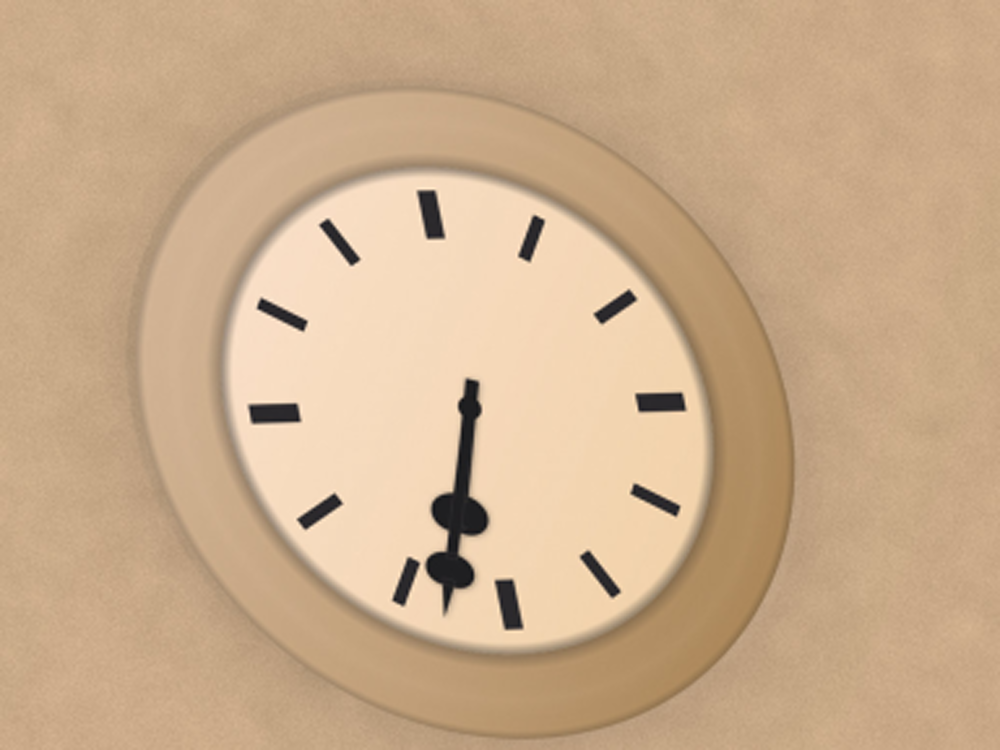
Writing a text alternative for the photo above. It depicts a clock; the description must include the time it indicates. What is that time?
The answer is 6:33
